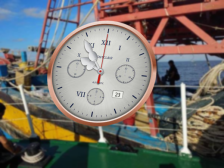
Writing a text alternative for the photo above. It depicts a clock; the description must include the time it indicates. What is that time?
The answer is 9:54
